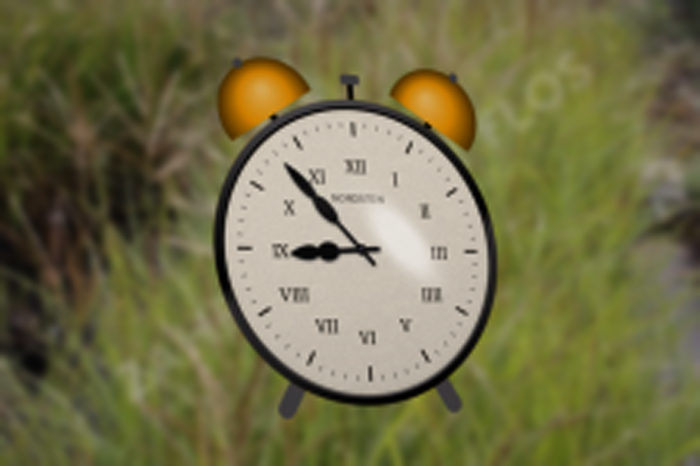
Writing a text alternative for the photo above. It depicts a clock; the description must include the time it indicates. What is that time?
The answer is 8:53
